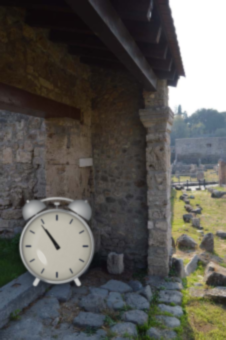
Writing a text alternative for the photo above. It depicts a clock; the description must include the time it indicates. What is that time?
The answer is 10:54
